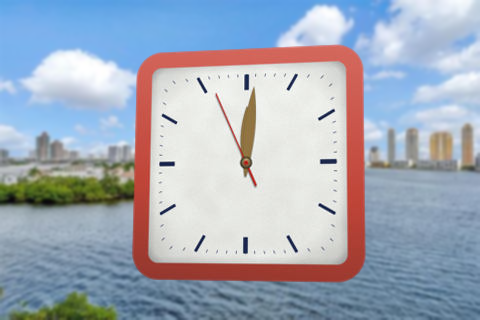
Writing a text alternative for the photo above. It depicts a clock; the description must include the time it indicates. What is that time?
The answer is 12:00:56
